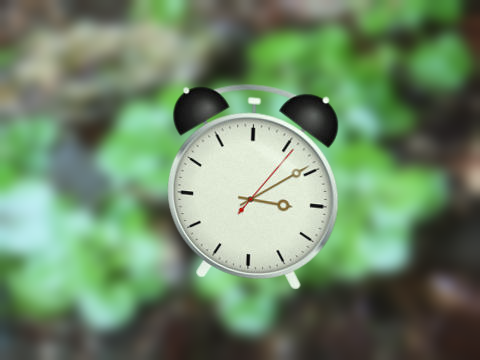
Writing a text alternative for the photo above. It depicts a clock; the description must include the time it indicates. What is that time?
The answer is 3:09:06
